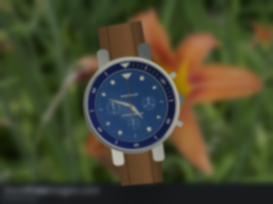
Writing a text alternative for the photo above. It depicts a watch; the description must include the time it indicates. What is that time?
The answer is 4:49
